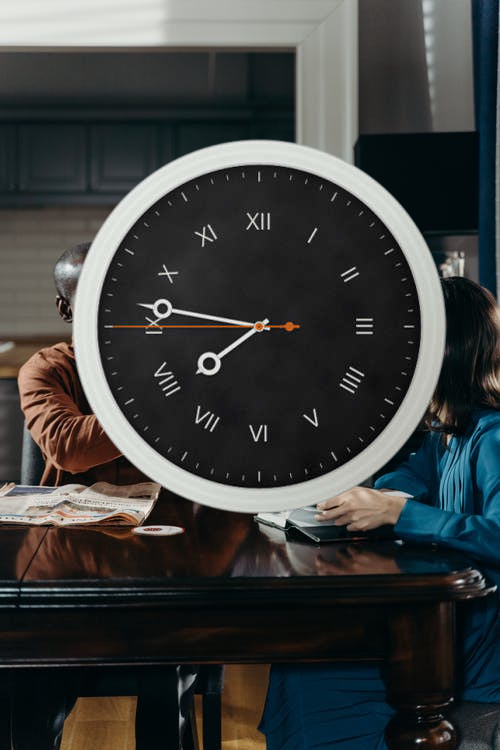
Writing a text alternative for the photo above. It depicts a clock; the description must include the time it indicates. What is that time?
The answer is 7:46:45
